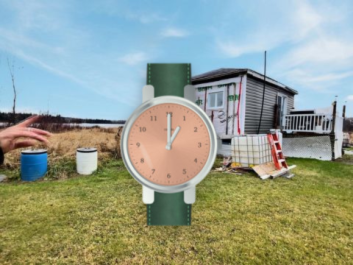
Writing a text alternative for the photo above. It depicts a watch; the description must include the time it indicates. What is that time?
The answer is 1:00
